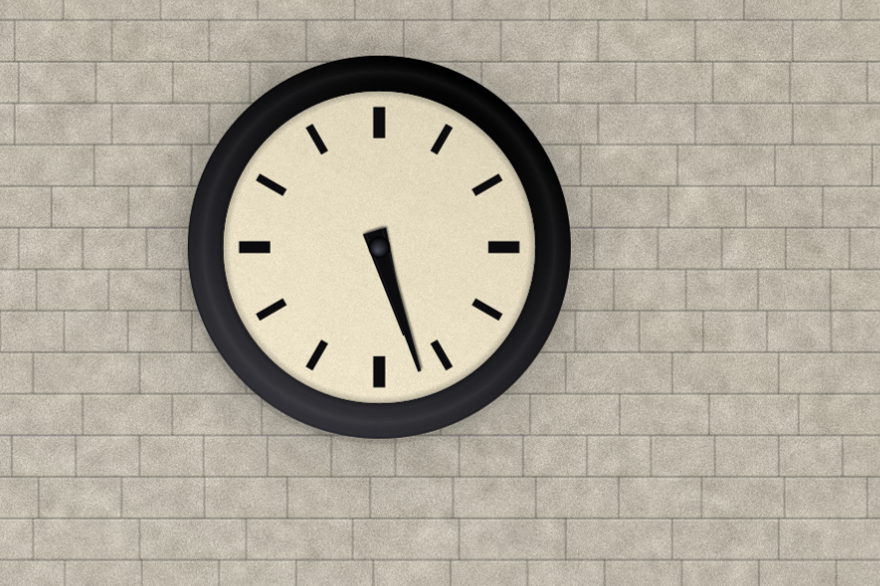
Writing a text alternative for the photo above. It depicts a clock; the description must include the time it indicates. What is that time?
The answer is 5:27
